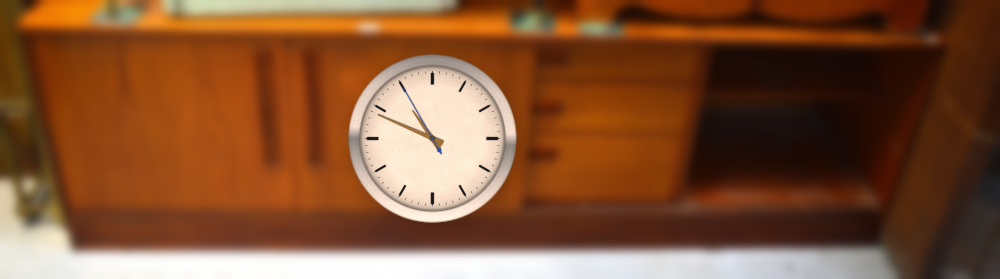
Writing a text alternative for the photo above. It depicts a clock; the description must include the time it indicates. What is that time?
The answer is 10:48:55
